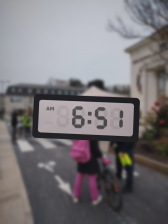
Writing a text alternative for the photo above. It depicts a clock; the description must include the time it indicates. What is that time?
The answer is 6:51
